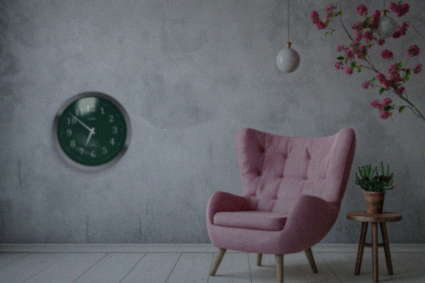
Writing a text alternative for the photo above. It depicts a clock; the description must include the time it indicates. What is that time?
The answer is 6:52
